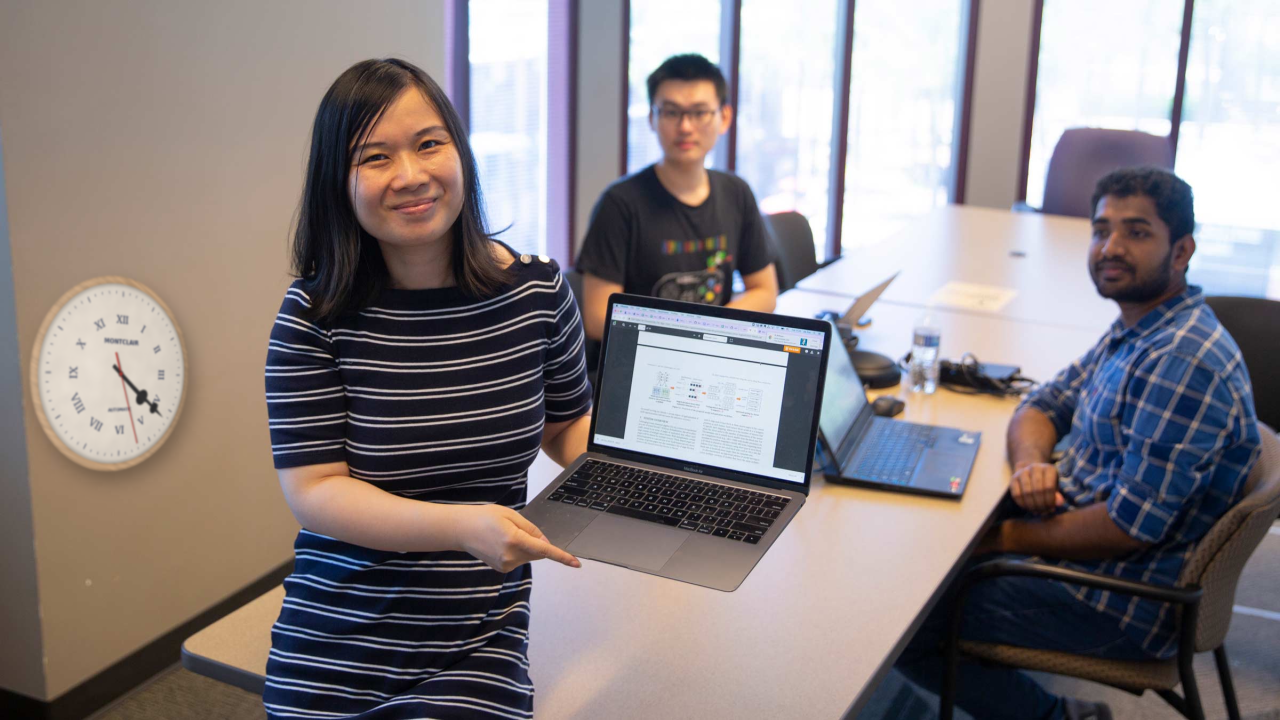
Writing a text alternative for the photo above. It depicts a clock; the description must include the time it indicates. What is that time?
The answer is 4:21:27
